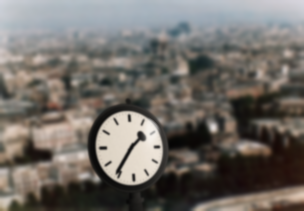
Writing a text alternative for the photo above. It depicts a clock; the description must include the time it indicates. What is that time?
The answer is 1:36
